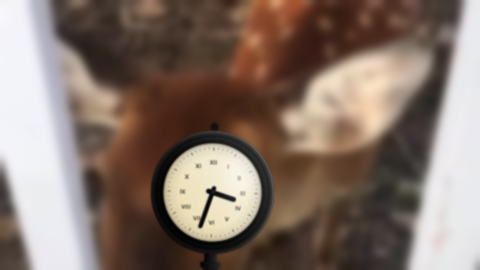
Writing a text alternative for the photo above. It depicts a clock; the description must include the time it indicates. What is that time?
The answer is 3:33
